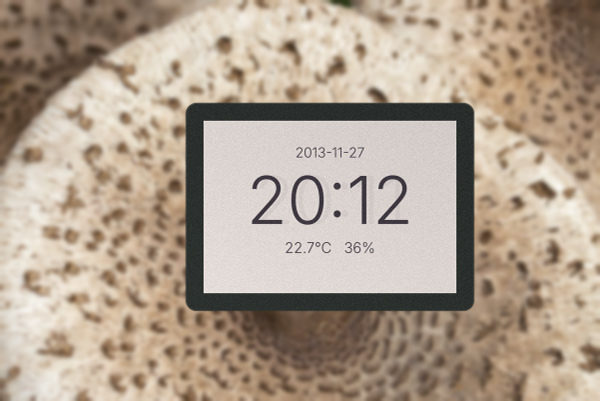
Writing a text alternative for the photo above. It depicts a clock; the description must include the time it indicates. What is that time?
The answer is 20:12
